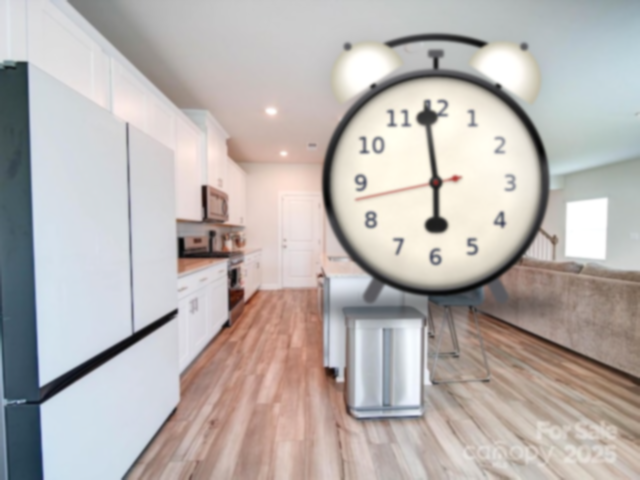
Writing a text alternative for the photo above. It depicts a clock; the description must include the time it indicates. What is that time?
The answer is 5:58:43
